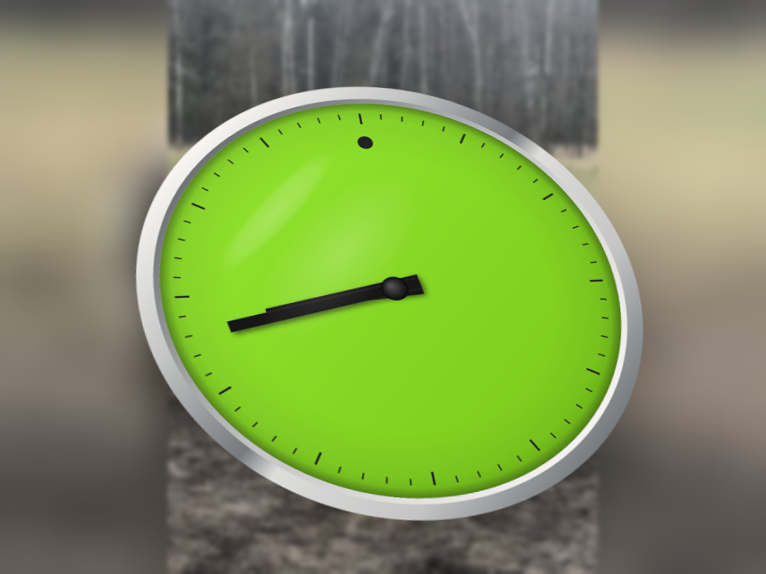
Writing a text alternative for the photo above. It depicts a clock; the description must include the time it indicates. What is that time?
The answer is 8:43
